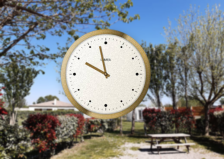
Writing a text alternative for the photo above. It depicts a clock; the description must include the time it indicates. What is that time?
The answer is 9:58
